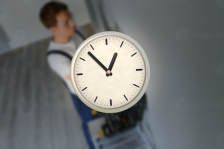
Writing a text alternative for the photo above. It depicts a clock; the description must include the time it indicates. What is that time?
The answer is 12:53
